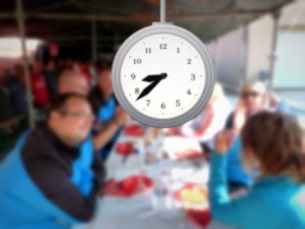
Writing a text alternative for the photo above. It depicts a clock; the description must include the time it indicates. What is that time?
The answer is 8:38
